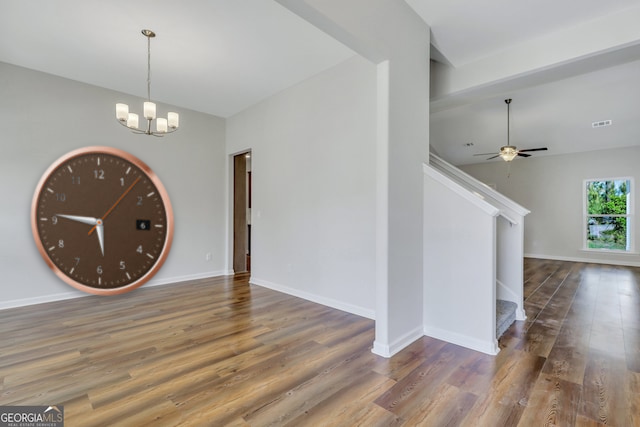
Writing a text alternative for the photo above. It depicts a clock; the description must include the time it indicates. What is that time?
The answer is 5:46:07
